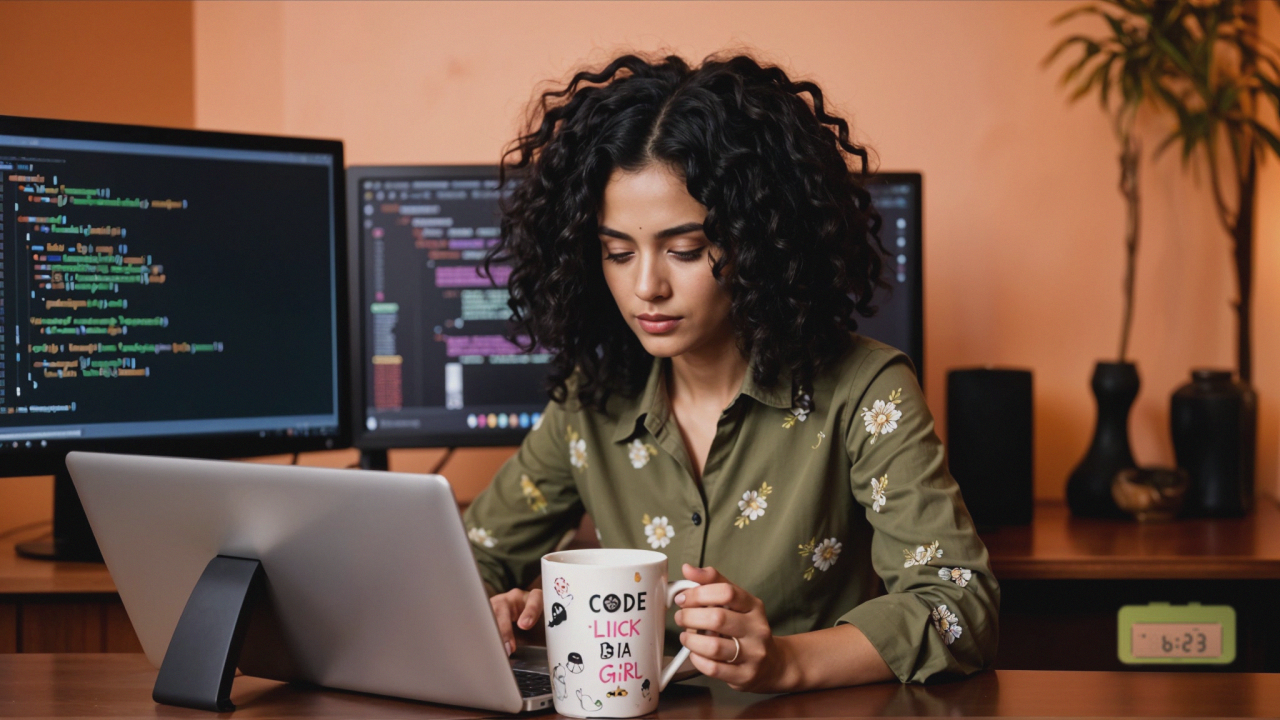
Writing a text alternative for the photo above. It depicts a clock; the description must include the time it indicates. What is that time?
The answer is 6:23
